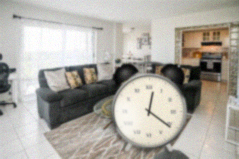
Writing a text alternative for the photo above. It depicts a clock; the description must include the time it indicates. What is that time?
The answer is 12:21
